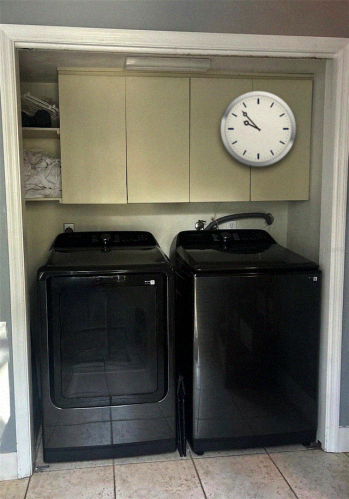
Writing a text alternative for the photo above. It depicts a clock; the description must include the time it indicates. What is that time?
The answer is 9:53
